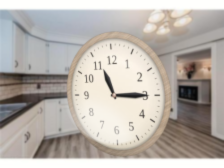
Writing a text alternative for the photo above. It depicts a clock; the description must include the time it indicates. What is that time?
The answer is 11:15
